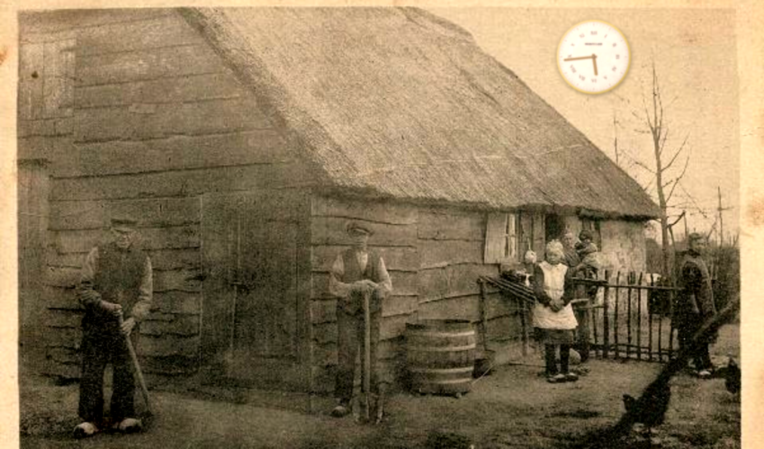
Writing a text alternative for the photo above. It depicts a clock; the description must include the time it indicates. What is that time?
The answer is 5:44
